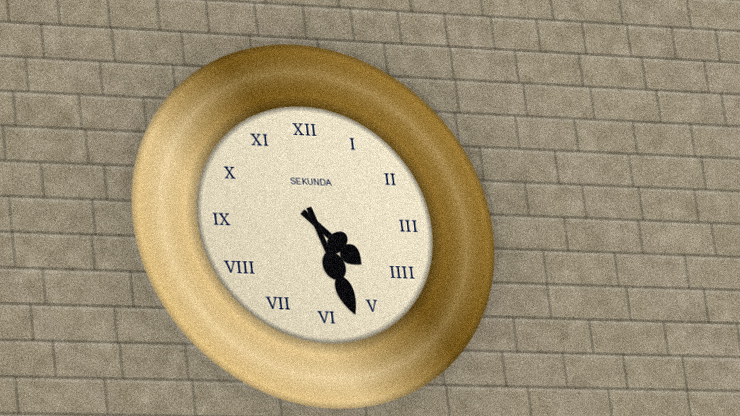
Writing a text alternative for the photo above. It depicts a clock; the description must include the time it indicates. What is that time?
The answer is 4:27
